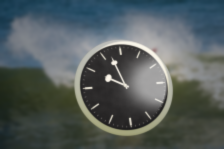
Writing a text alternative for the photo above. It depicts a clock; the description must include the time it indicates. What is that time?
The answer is 9:57
